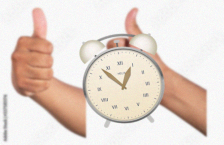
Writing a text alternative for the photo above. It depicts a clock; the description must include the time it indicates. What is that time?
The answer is 12:53
